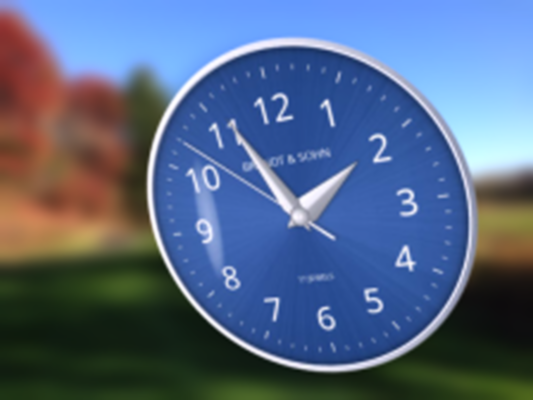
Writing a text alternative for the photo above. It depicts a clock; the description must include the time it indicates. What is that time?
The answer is 1:55:52
